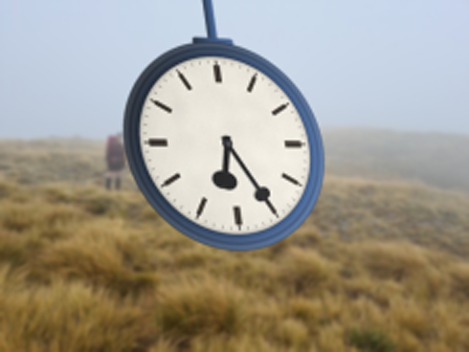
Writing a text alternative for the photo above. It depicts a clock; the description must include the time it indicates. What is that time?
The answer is 6:25
